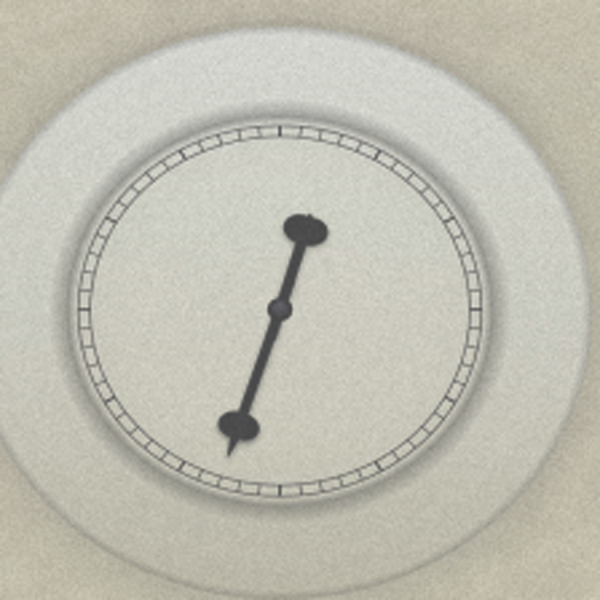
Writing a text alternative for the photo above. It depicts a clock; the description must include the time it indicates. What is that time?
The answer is 12:33
